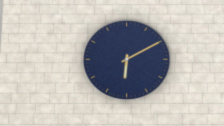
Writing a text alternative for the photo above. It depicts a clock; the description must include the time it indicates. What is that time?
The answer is 6:10
